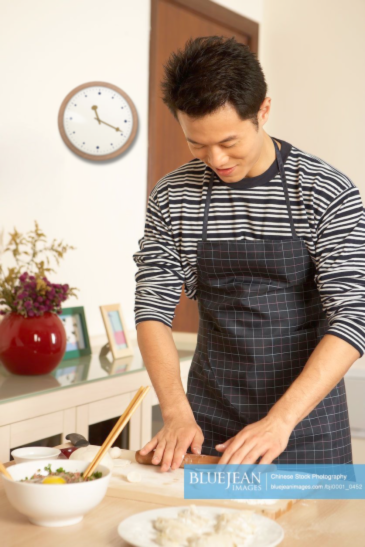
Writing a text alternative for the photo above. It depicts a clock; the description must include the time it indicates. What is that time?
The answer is 11:19
